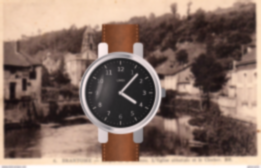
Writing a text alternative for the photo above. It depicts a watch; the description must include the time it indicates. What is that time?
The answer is 4:07
